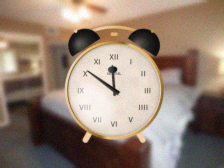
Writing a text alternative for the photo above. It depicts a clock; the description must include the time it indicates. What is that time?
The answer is 11:51
